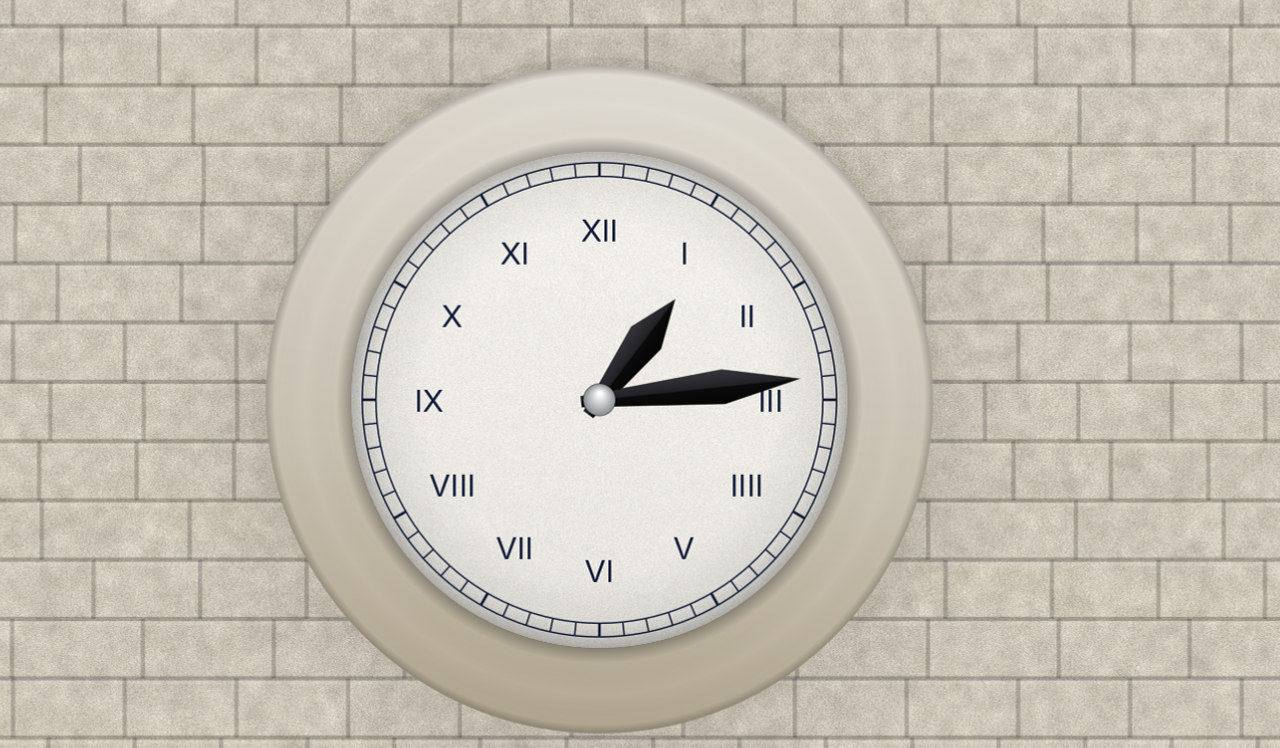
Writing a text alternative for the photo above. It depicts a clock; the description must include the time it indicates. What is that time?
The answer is 1:14
